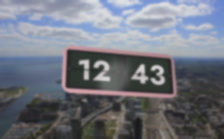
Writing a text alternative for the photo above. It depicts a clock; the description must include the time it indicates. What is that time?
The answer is 12:43
